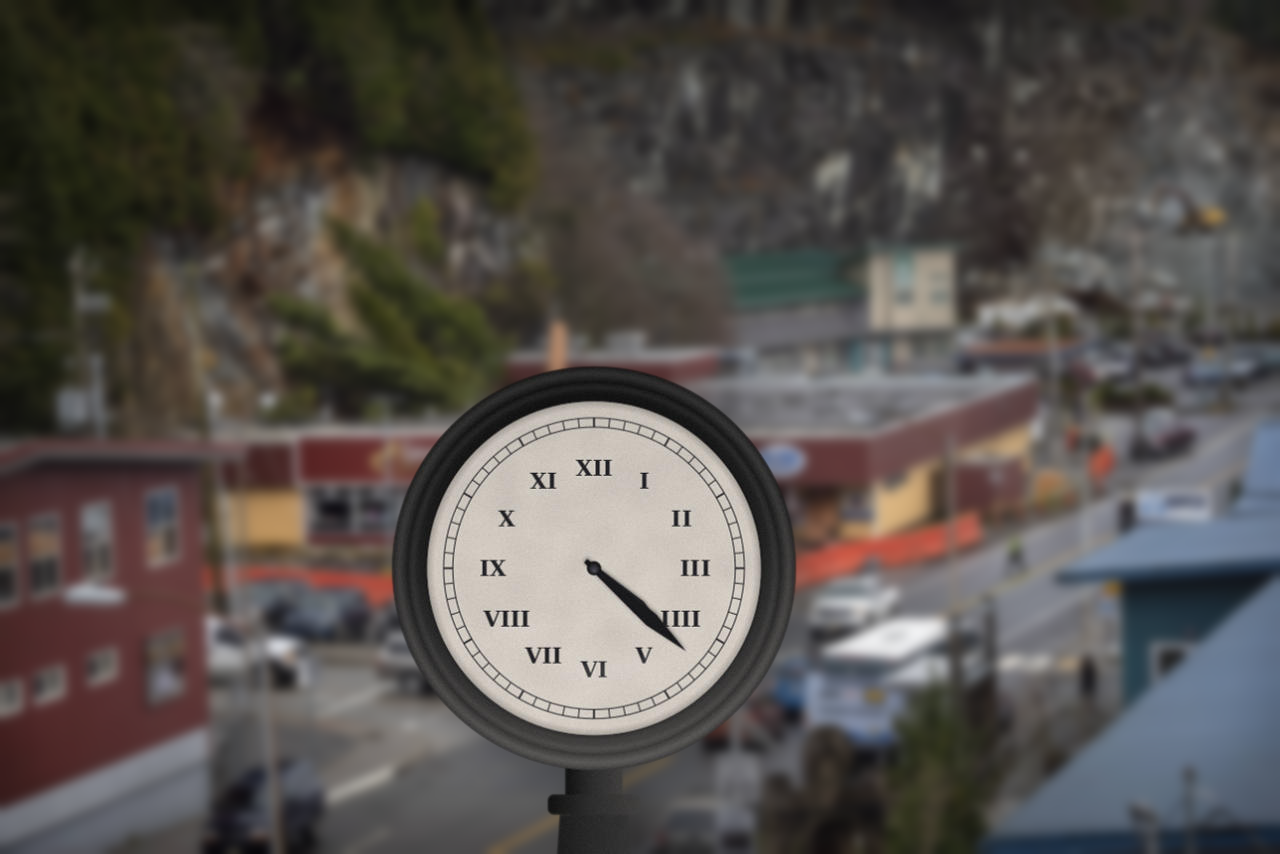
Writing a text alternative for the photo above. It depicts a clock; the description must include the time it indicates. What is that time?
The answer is 4:22
